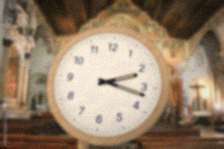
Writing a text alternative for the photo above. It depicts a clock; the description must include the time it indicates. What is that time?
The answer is 2:17
